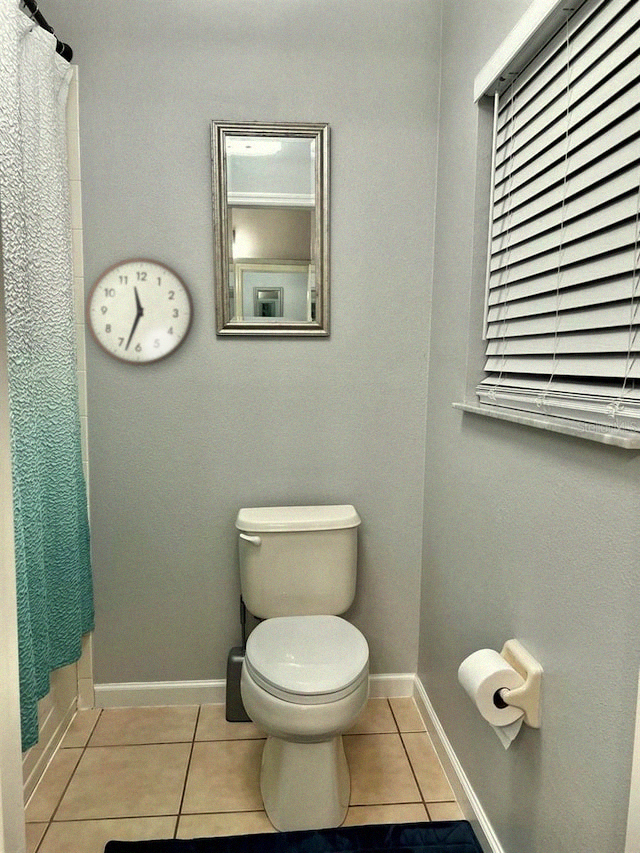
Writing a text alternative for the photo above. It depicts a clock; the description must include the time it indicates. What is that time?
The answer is 11:33
